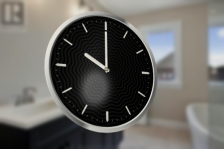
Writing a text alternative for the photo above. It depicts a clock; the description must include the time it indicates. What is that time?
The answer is 10:00
